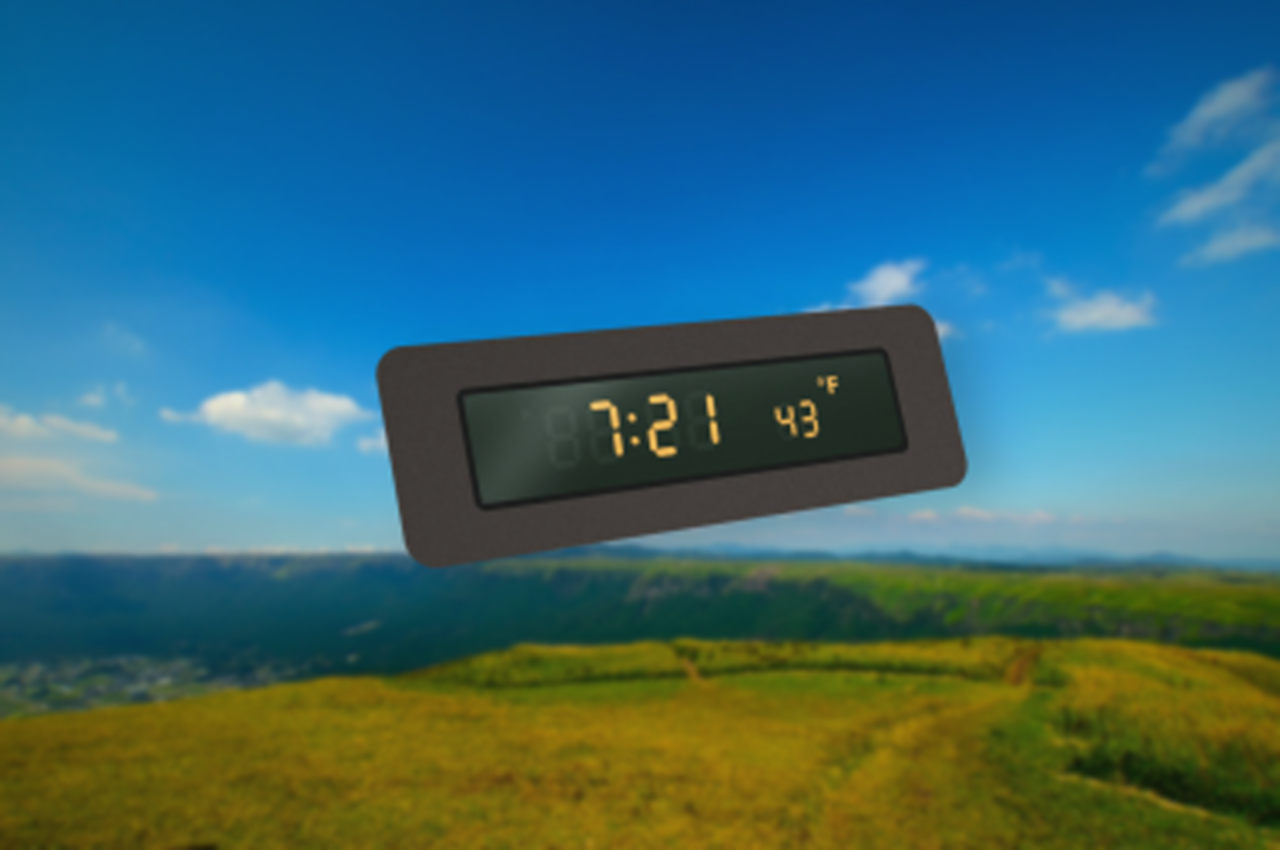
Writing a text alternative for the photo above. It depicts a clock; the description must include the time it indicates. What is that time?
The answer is 7:21
